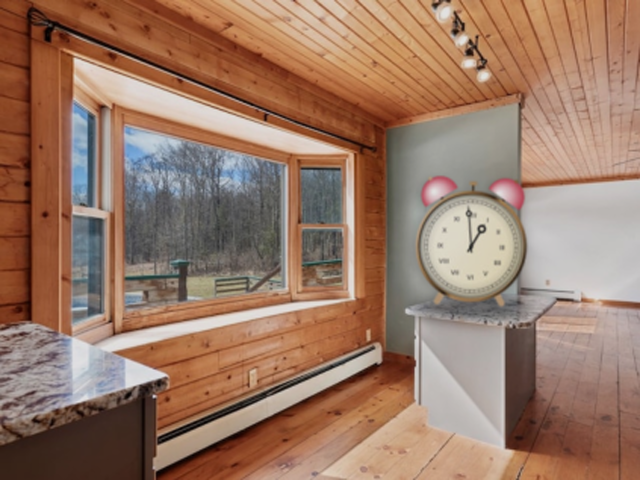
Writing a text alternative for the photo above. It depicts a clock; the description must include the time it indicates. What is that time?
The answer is 12:59
